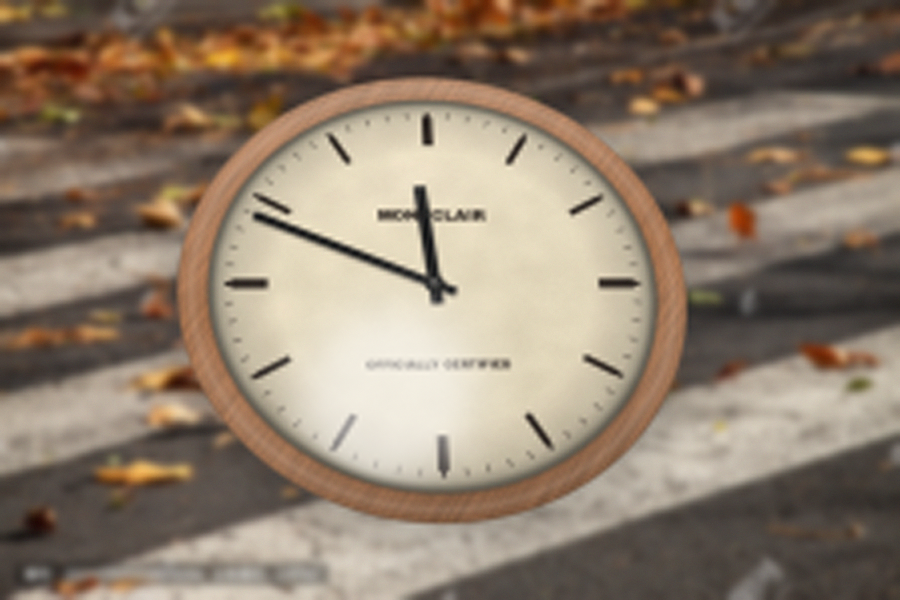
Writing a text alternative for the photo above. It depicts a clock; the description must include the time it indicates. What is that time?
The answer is 11:49
